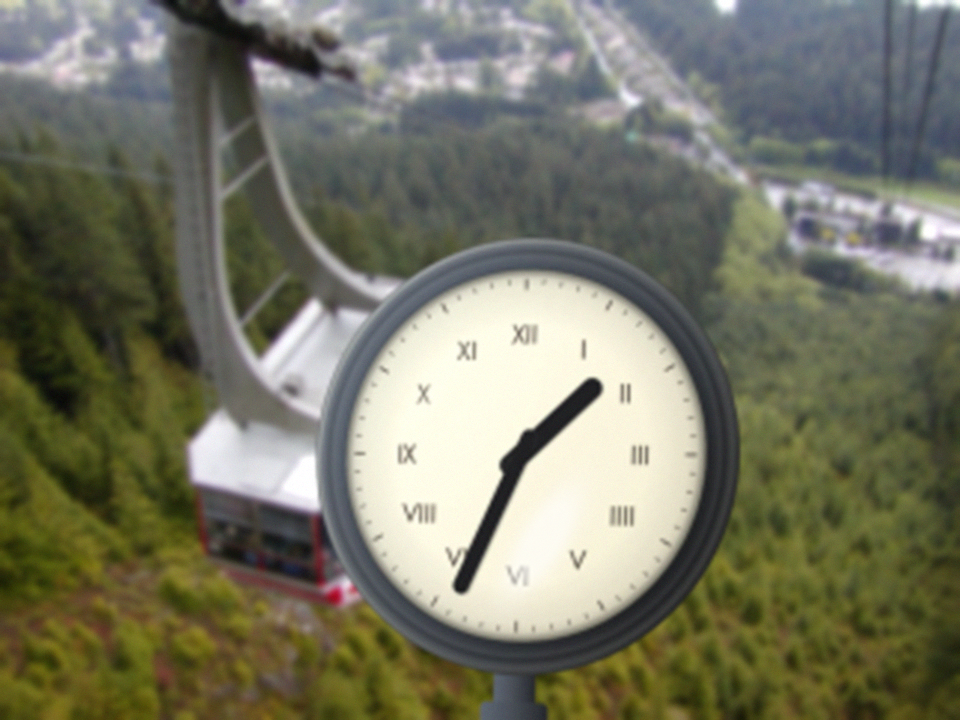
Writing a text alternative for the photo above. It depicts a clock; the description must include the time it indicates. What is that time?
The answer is 1:34
